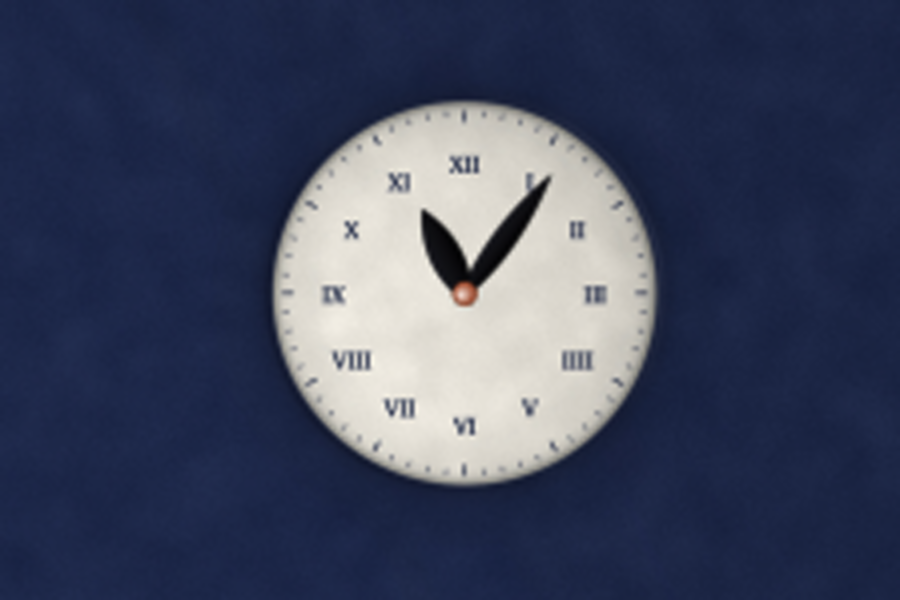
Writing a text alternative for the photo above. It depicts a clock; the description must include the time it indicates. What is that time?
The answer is 11:06
